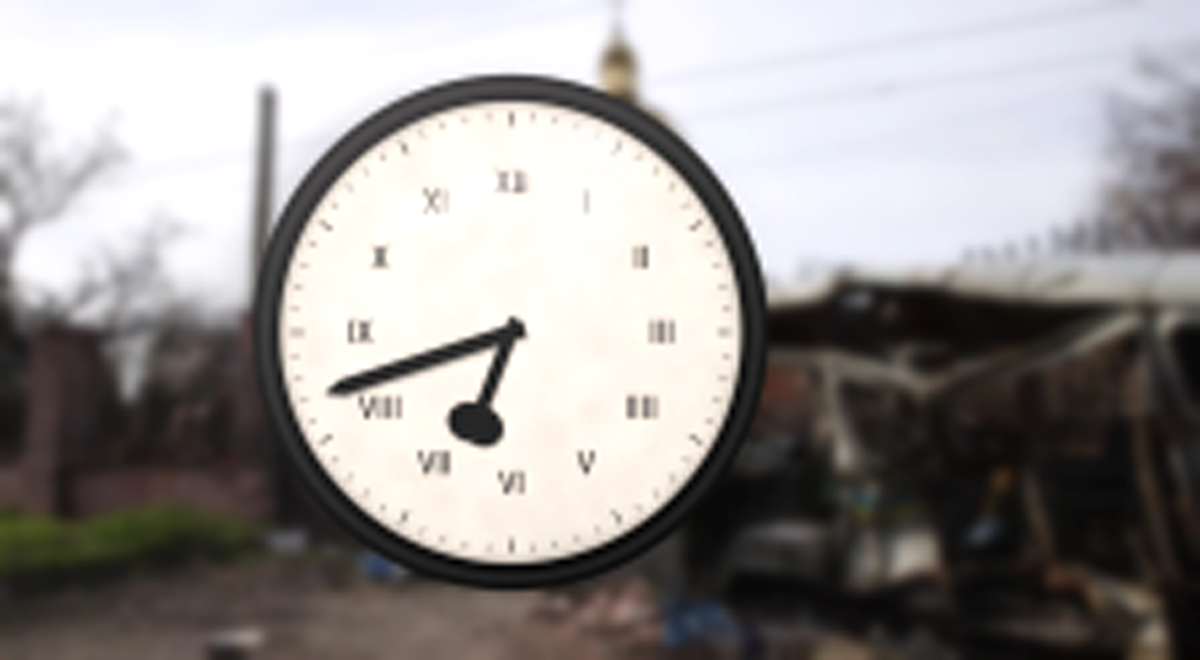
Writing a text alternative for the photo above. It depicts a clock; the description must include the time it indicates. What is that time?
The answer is 6:42
